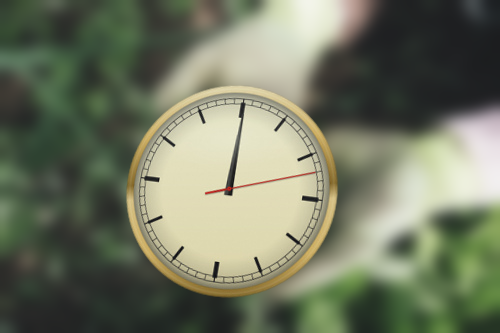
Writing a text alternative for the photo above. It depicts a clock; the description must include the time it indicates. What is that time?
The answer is 12:00:12
